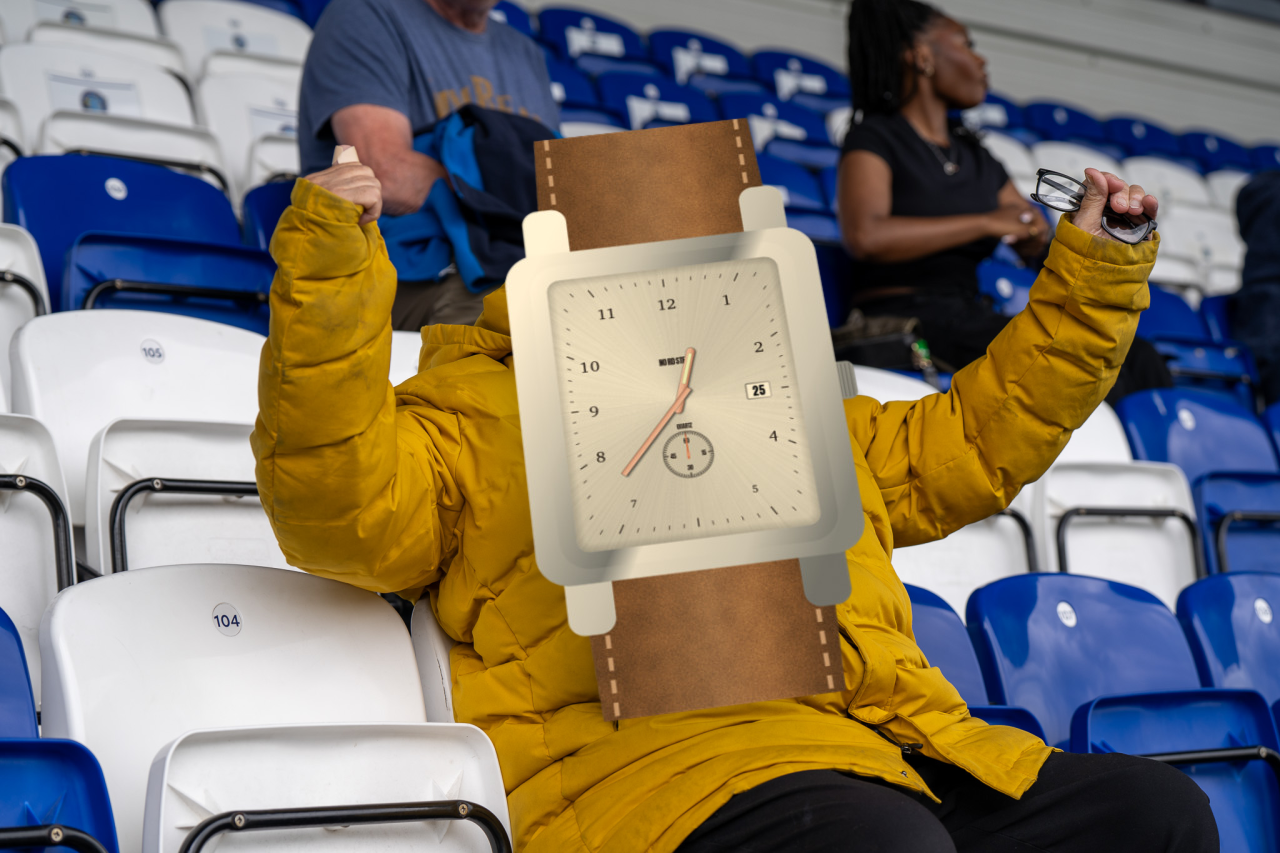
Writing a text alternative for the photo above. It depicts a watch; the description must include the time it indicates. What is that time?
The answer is 12:37
